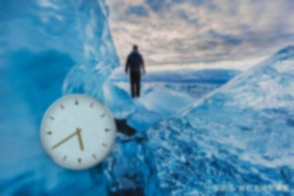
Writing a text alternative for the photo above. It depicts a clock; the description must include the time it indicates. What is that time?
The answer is 5:40
